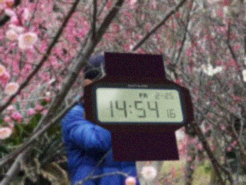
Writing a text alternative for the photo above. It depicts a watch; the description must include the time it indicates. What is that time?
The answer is 14:54
